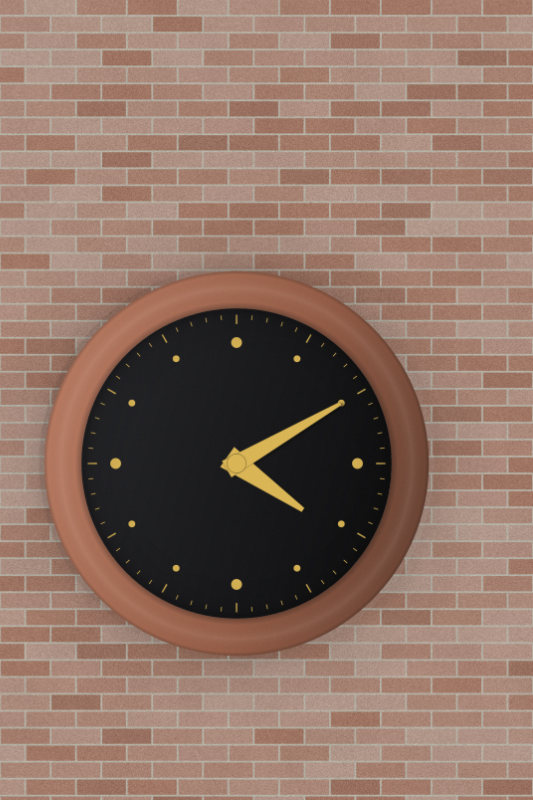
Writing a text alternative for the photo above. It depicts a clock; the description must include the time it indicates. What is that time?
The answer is 4:10
